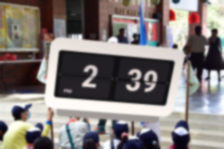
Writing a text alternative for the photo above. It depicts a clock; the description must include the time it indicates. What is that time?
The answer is 2:39
